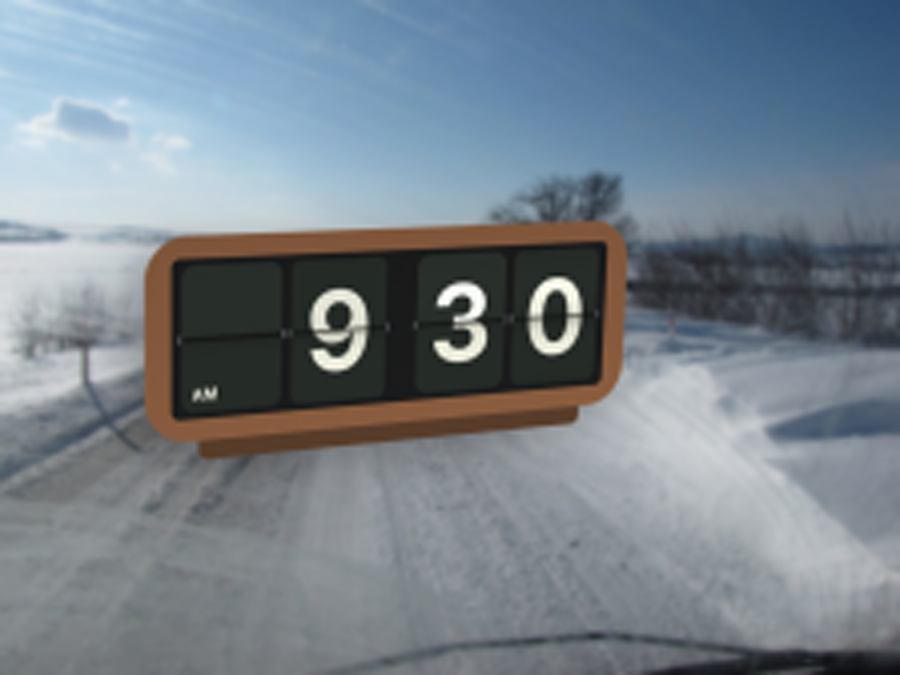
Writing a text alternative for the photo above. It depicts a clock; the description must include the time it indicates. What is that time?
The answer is 9:30
